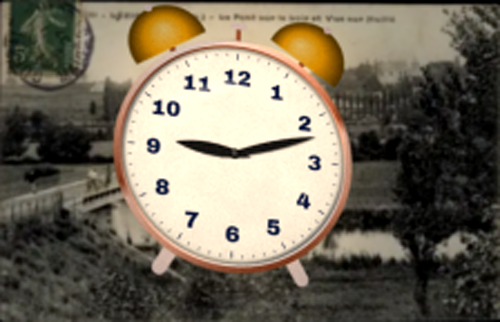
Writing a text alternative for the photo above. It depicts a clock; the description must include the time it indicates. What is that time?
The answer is 9:12
